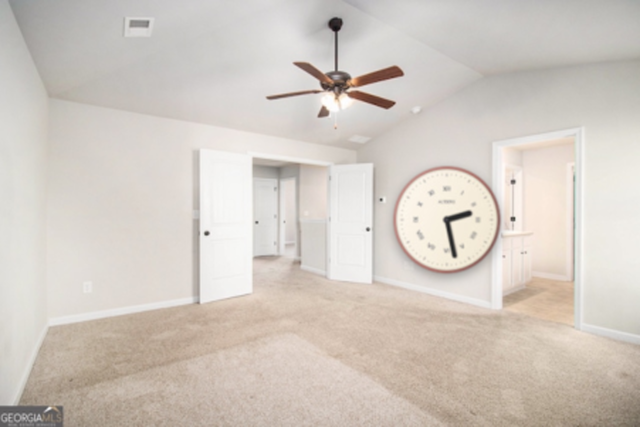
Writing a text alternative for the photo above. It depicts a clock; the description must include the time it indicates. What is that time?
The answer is 2:28
